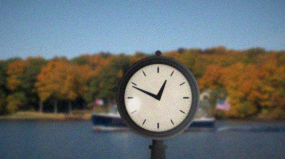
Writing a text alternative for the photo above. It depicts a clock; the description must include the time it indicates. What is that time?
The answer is 12:49
